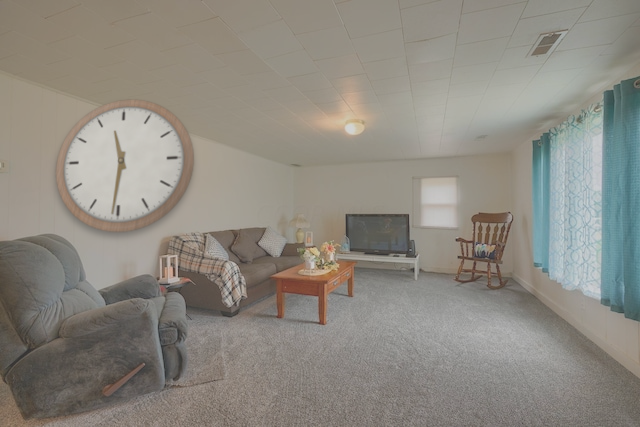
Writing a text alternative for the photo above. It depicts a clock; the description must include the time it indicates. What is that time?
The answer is 11:31
